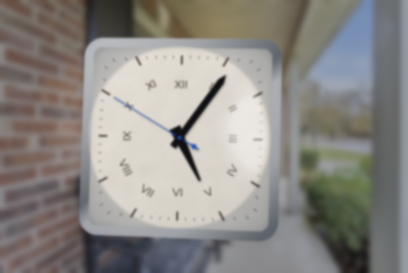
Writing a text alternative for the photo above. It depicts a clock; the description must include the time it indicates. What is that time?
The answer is 5:05:50
